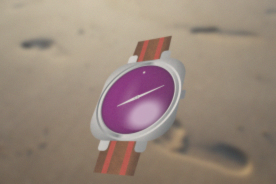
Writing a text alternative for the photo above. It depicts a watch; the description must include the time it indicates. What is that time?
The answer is 8:11
